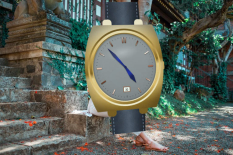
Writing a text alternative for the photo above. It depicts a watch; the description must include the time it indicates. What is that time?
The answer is 4:53
